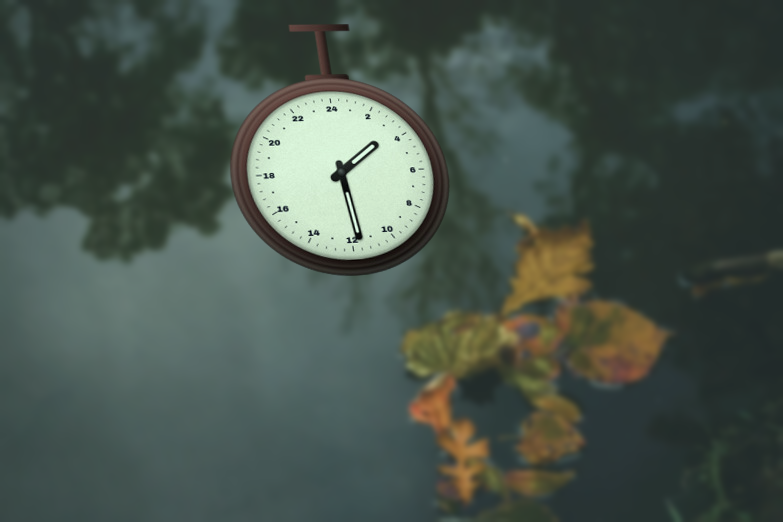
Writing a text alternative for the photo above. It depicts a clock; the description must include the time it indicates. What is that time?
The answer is 3:29
